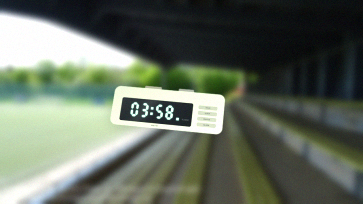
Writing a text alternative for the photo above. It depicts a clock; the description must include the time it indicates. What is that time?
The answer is 3:58
